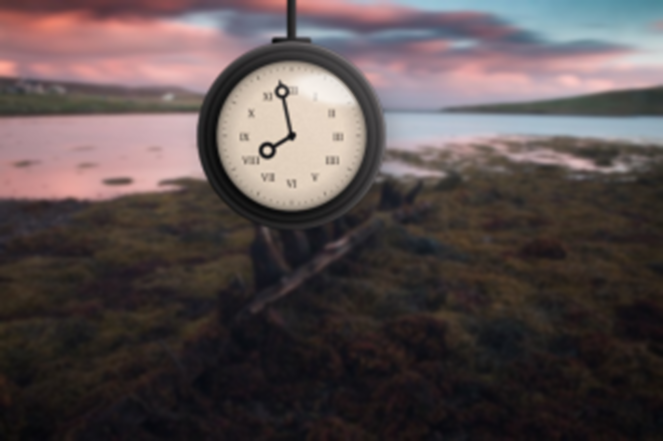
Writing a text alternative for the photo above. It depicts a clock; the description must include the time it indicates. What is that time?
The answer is 7:58
